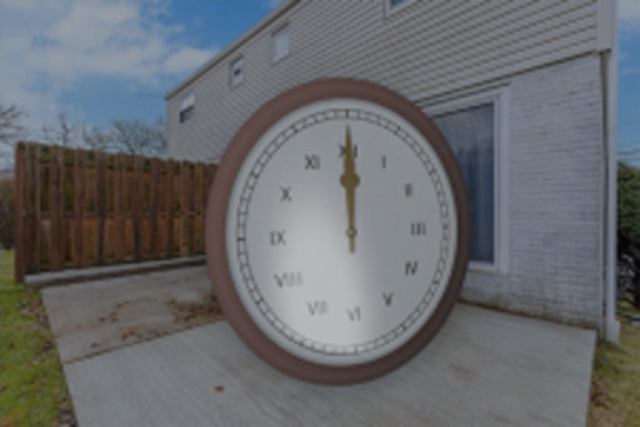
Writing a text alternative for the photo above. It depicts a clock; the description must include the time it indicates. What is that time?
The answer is 12:00
